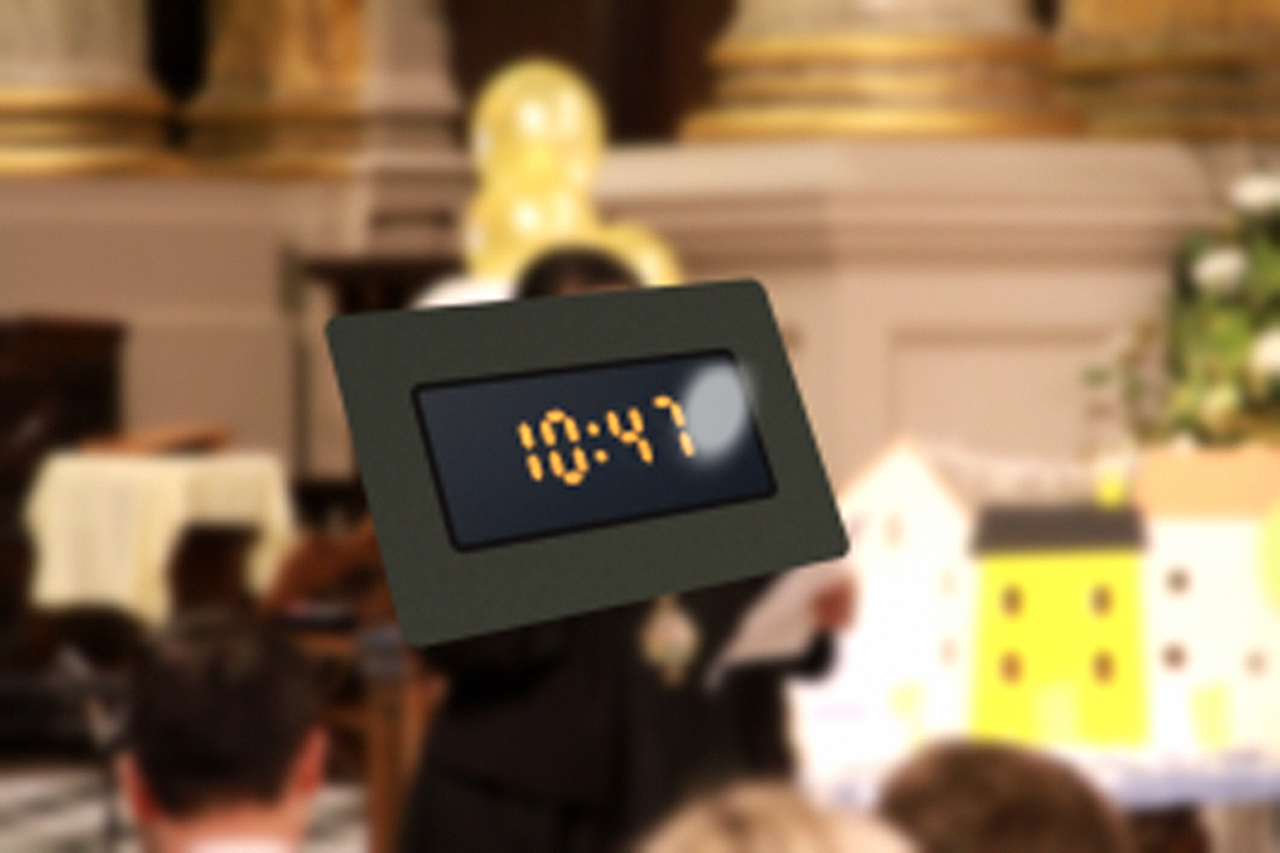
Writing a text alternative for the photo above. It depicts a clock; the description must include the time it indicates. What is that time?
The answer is 10:47
